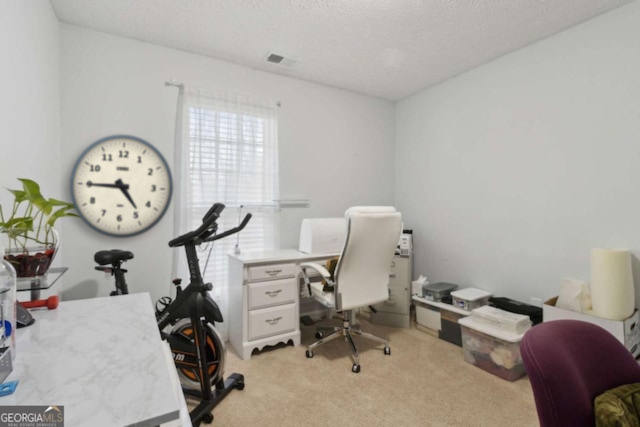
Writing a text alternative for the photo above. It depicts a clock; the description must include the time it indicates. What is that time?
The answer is 4:45
